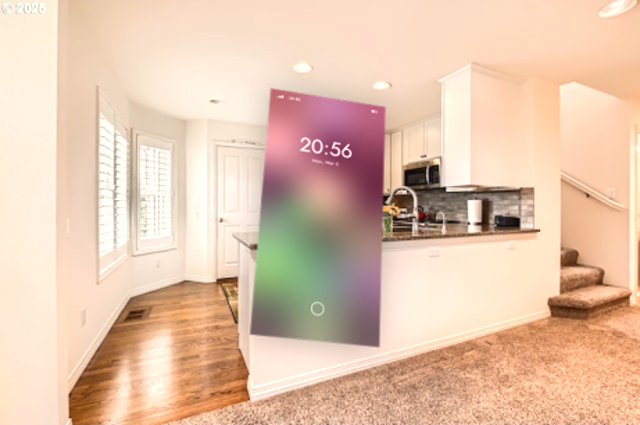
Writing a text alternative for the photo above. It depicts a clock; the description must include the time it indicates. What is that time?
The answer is 20:56
